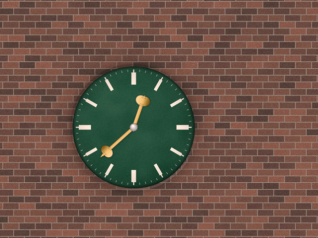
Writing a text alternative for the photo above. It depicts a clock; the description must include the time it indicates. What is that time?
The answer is 12:38
